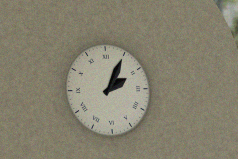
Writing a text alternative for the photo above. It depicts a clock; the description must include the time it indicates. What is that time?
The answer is 2:05
